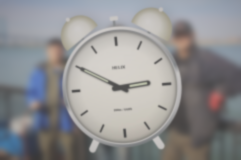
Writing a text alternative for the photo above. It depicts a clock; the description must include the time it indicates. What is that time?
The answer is 2:50
